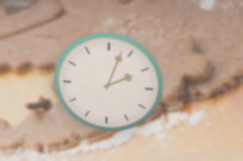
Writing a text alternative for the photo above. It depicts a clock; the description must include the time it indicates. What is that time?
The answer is 2:03
